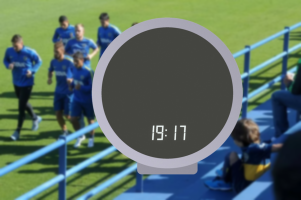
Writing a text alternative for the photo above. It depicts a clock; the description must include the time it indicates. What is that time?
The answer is 19:17
